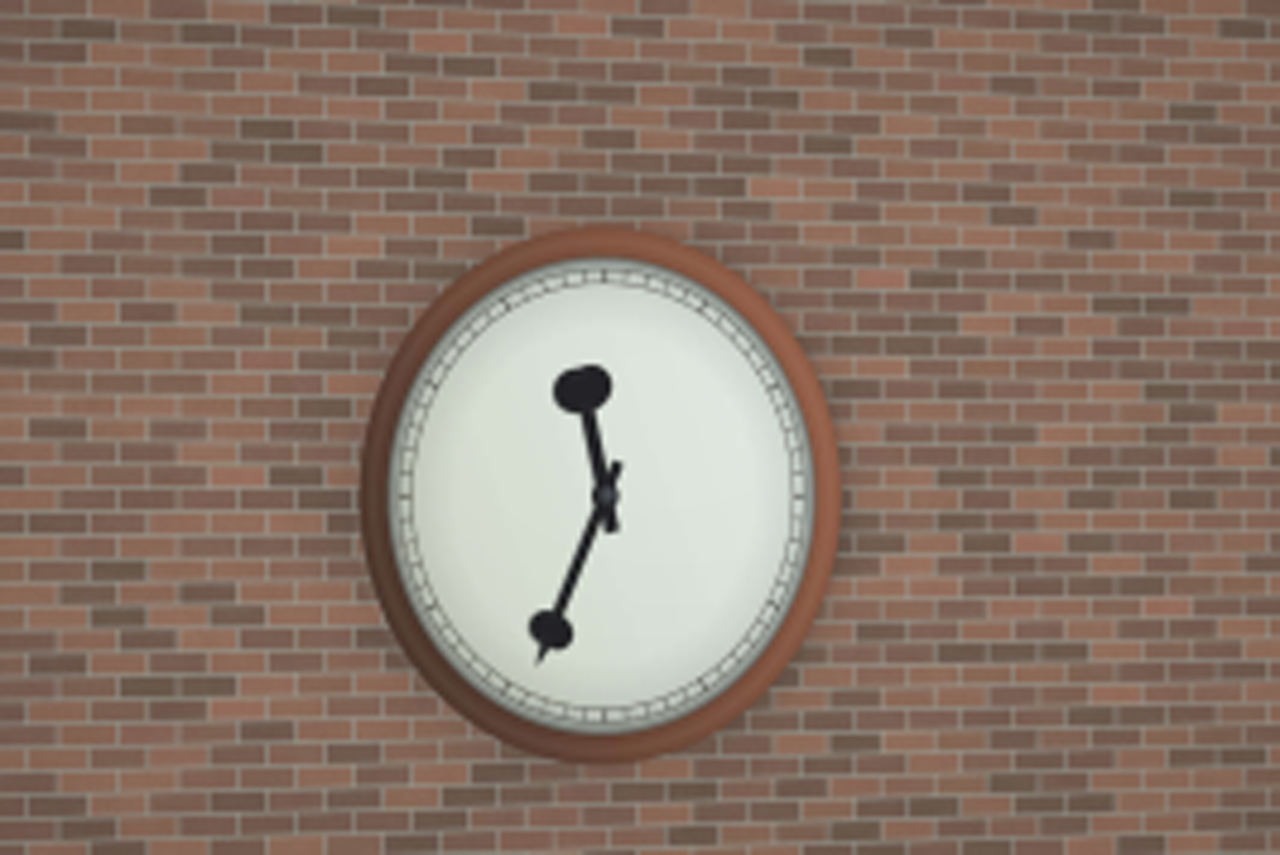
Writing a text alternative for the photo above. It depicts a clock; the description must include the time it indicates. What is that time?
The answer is 11:34
